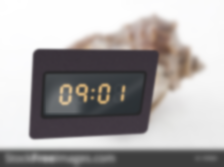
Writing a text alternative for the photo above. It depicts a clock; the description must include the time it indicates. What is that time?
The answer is 9:01
